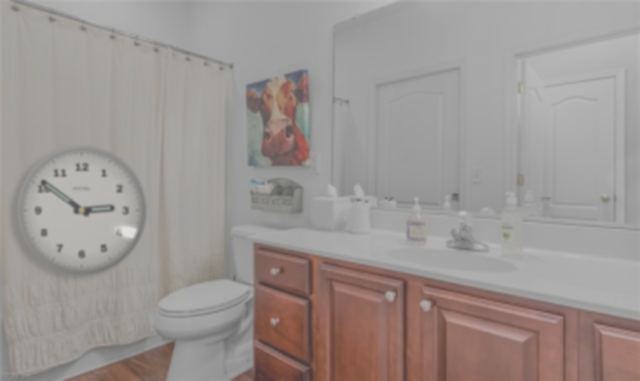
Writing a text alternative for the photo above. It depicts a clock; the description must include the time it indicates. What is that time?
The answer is 2:51
